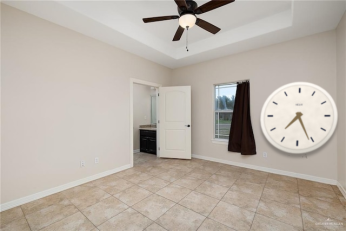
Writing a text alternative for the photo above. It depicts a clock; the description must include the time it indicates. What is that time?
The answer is 7:26
